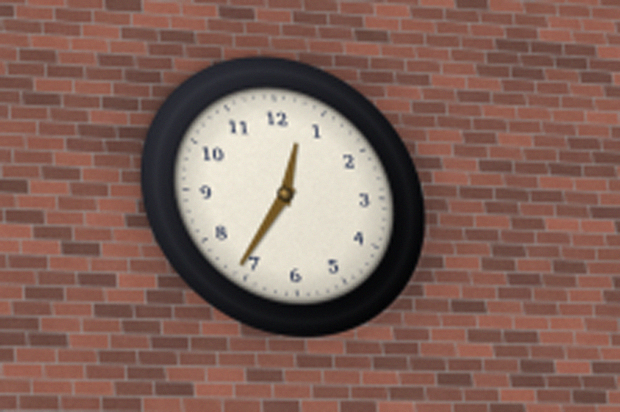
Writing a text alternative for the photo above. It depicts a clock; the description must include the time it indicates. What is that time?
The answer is 12:36
